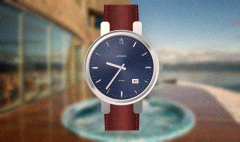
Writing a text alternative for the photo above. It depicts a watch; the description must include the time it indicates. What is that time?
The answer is 9:36
